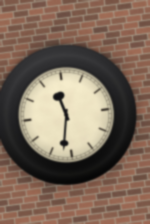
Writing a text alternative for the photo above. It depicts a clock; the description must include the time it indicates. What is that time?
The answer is 11:32
